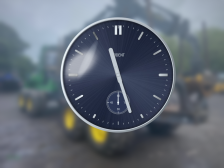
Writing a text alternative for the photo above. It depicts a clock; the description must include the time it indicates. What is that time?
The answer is 11:27
